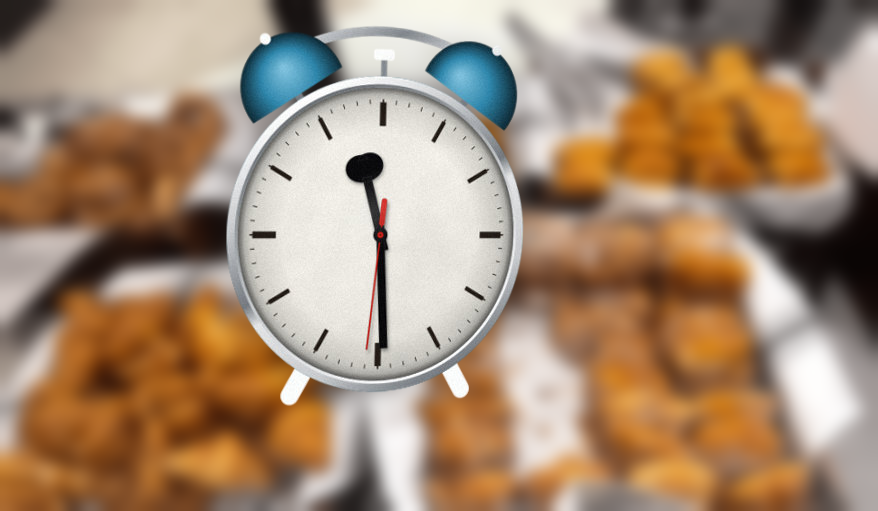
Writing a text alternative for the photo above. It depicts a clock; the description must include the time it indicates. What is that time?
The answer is 11:29:31
